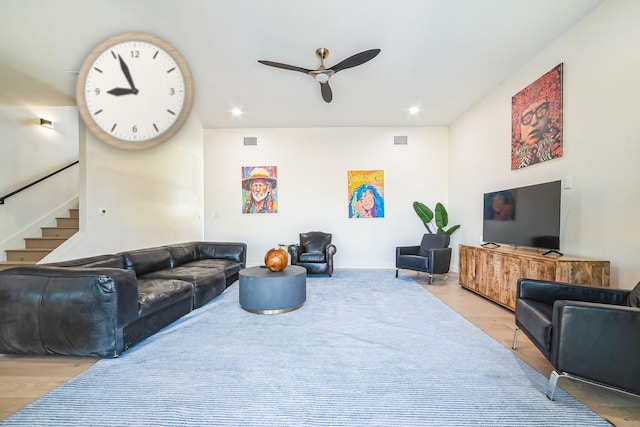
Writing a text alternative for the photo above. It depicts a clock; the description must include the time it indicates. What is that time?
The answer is 8:56
